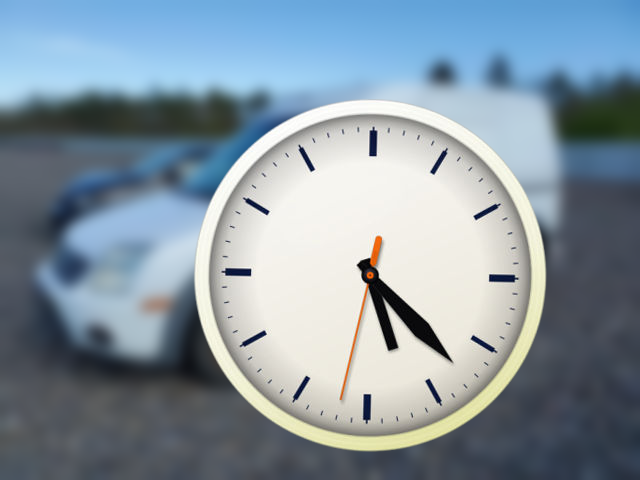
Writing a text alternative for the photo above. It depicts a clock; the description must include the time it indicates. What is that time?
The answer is 5:22:32
